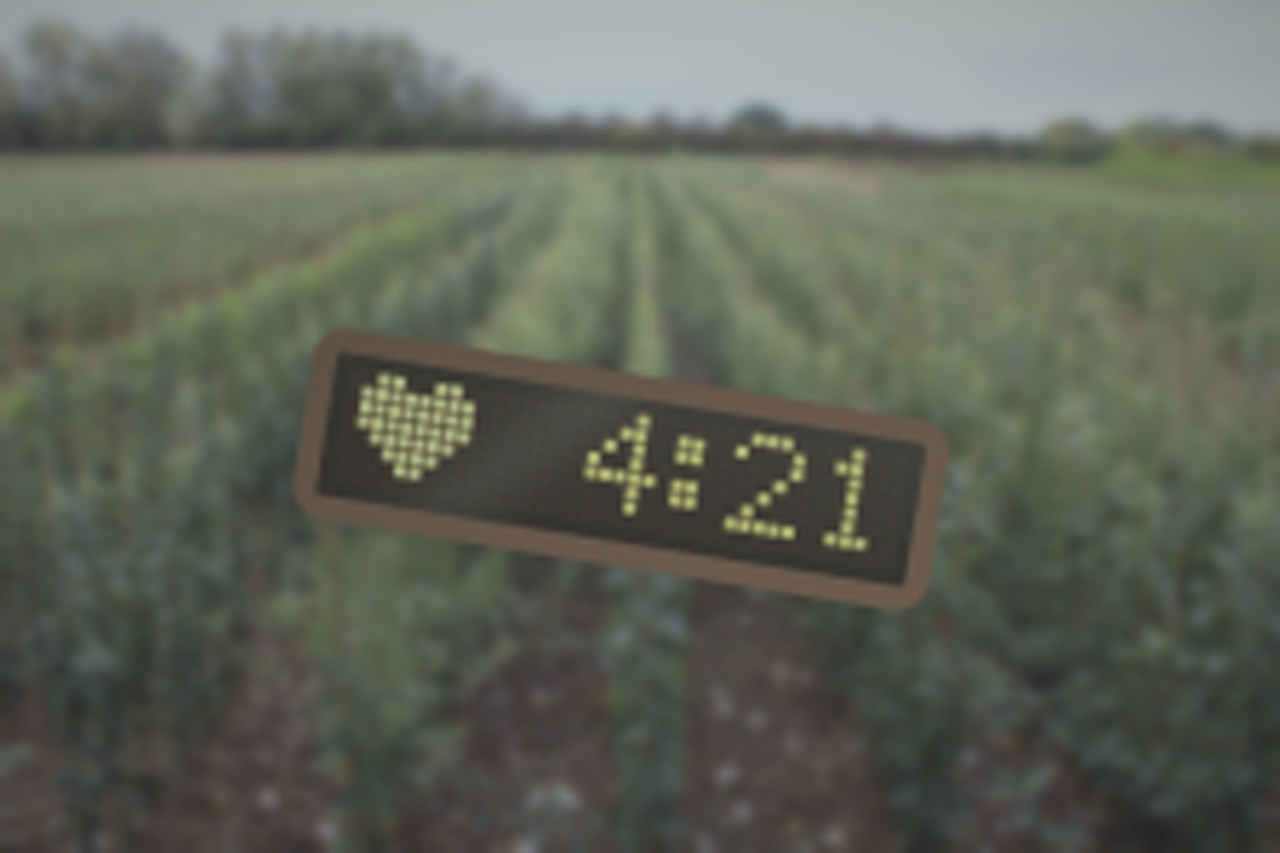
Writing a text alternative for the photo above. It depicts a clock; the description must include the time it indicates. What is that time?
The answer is 4:21
